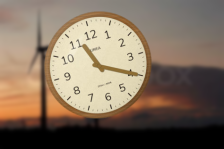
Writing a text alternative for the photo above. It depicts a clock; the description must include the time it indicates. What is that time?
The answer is 11:20
